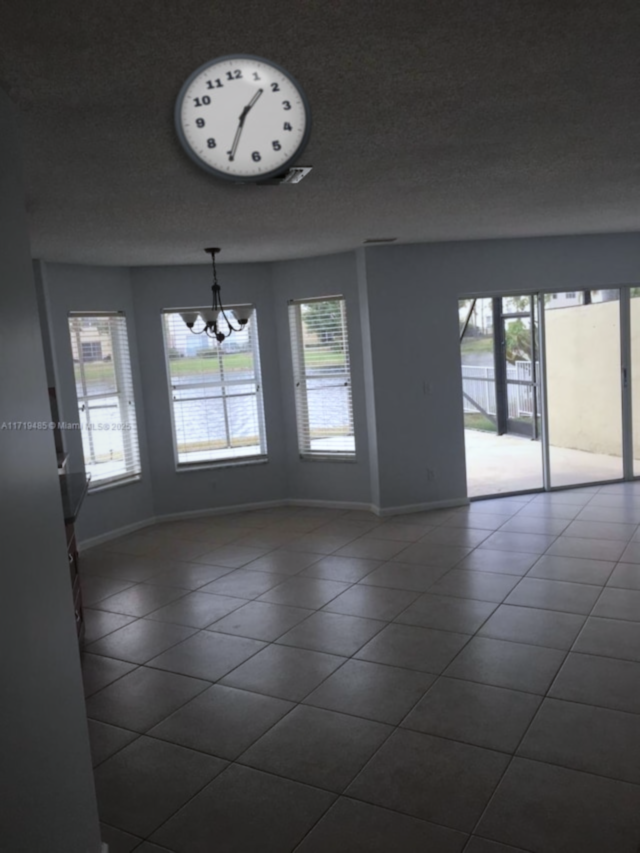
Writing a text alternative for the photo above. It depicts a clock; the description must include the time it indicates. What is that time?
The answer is 1:35
